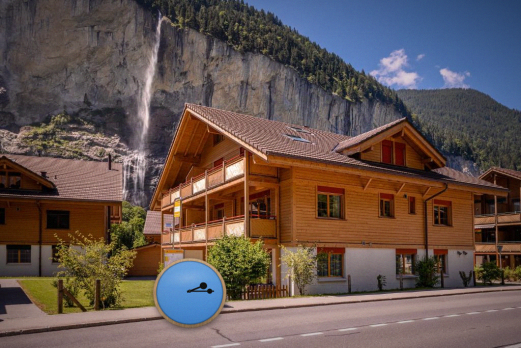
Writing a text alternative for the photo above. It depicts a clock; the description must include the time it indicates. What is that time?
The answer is 2:15
